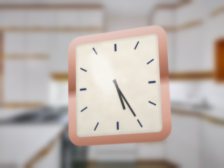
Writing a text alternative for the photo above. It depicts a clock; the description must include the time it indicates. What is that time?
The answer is 5:25
